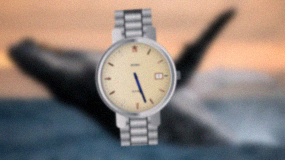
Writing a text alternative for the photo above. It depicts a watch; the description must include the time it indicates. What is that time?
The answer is 5:27
